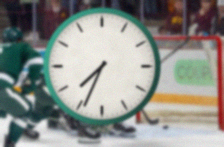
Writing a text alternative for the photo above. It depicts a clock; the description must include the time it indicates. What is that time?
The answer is 7:34
